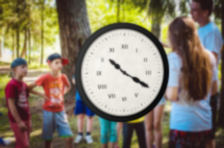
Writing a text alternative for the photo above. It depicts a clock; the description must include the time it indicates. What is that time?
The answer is 10:20
